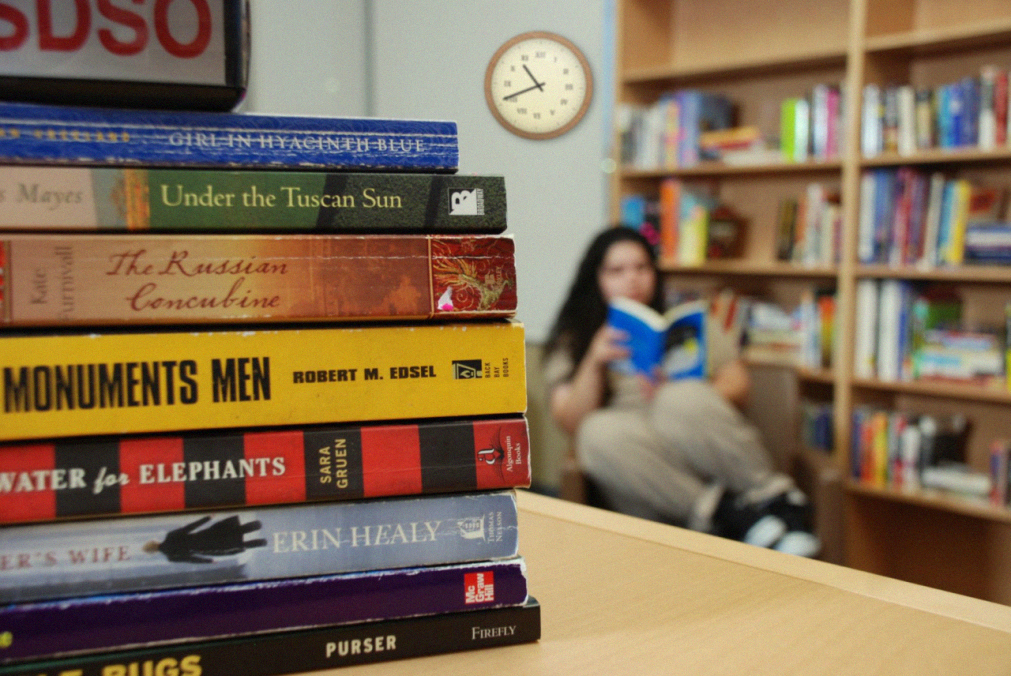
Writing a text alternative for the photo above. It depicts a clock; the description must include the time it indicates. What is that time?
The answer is 10:41
